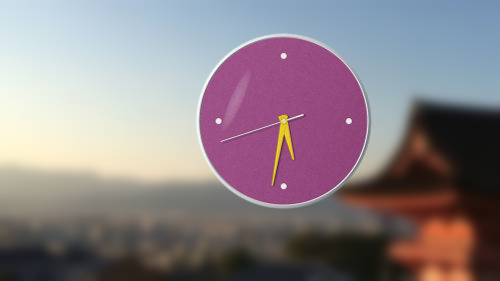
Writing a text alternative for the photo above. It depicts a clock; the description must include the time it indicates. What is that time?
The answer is 5:31:42
